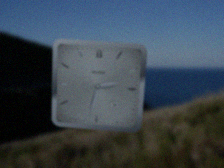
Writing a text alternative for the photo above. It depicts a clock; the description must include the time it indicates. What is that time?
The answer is 2:32
